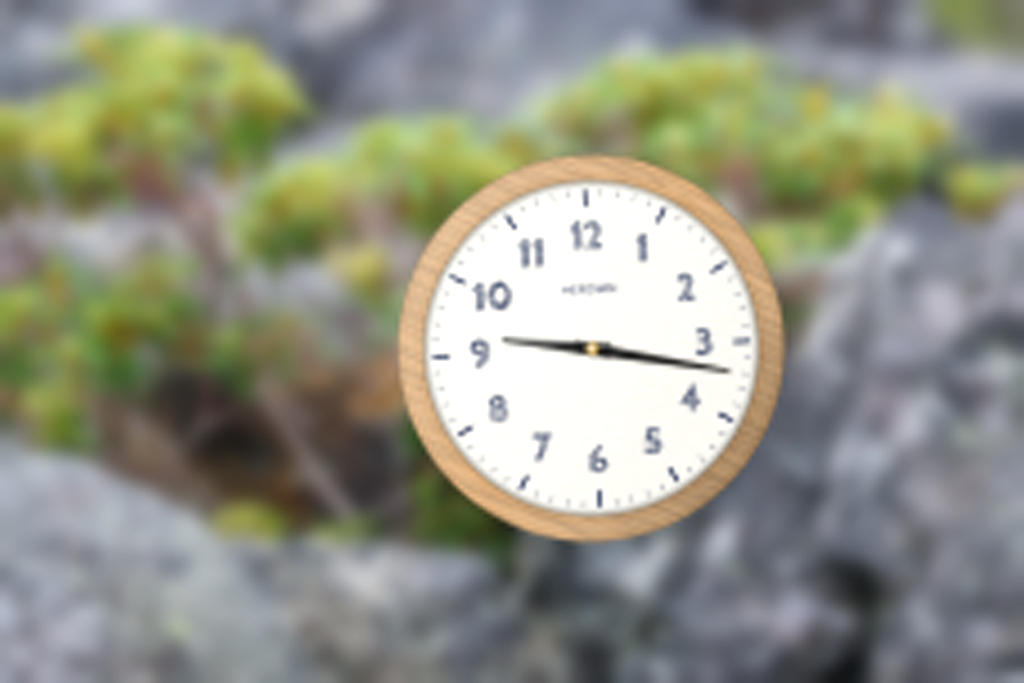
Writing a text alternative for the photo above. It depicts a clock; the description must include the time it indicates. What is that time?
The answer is 9:17
